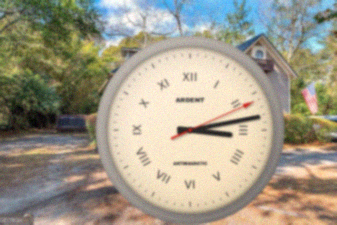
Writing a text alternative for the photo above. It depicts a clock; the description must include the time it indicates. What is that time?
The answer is 3:13:11
